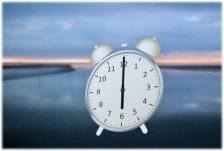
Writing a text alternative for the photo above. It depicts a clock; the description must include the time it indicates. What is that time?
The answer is 6:00
